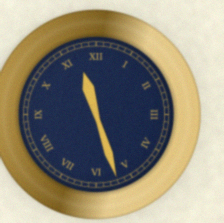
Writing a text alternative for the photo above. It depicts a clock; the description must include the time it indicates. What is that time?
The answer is 11:27
